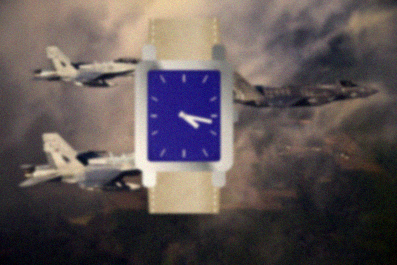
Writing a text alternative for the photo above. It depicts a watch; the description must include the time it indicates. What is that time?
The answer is 4:17
